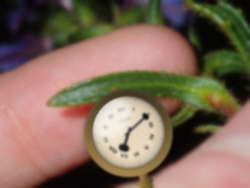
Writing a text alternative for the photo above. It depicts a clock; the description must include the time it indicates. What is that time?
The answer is 7:11
